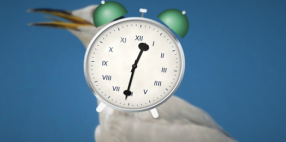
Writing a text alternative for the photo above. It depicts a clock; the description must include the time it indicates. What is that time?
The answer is 12:31
